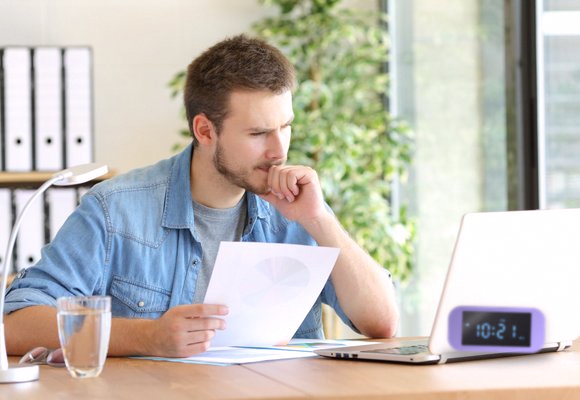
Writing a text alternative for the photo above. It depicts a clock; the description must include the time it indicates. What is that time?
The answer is 10:21
